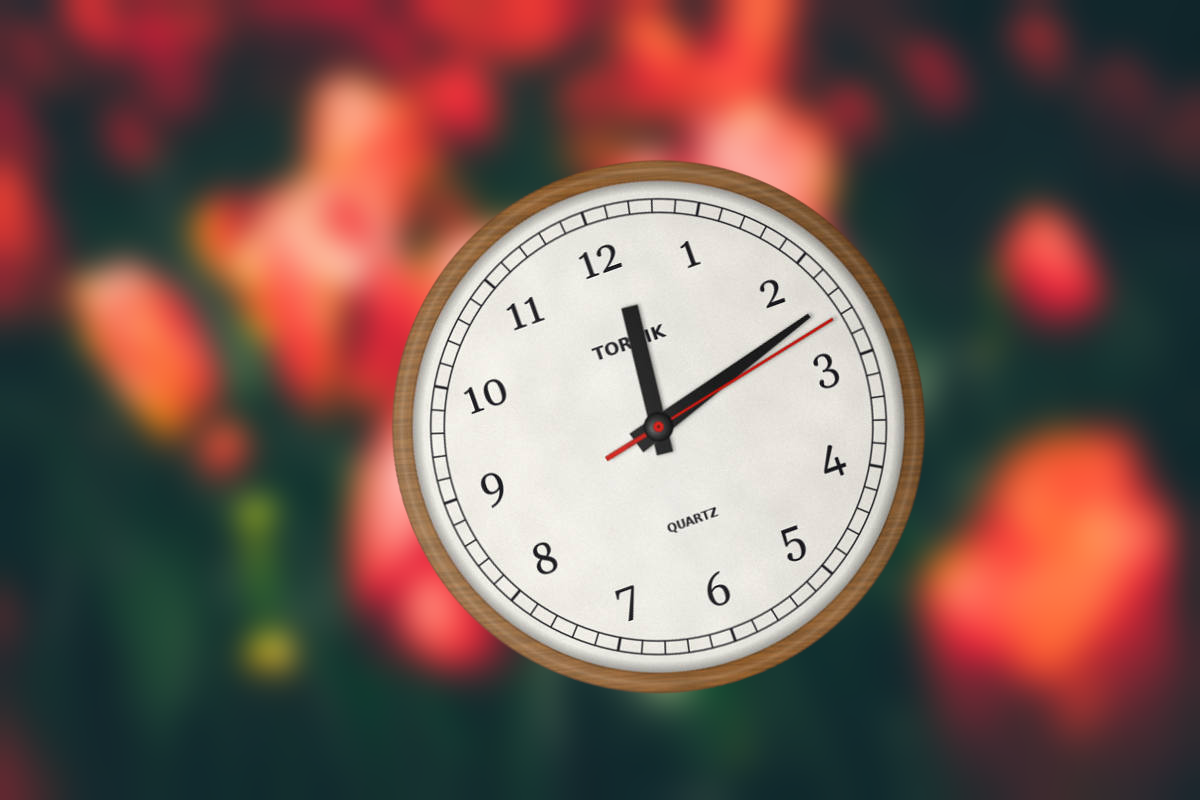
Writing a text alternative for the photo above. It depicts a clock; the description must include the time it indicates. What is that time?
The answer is 12:12:13
